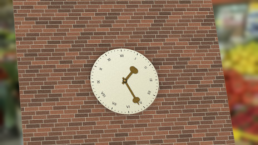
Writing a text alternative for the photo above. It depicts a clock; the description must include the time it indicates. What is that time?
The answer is 1:26
